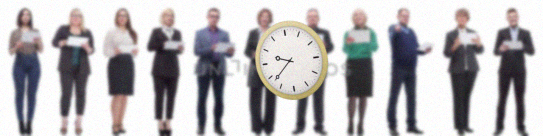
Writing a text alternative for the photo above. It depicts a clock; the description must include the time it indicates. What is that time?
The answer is 9:38
